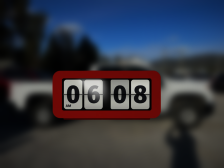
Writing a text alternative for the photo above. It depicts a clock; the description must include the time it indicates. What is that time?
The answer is 6:08
